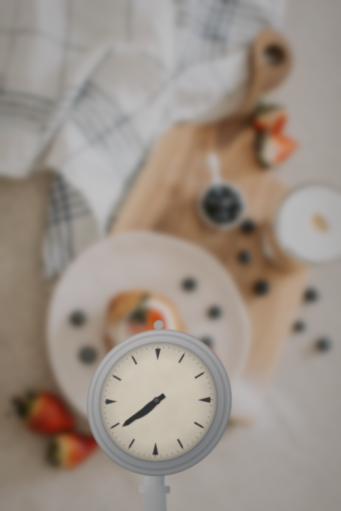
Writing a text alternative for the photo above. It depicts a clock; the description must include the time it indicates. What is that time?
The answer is 7:39
